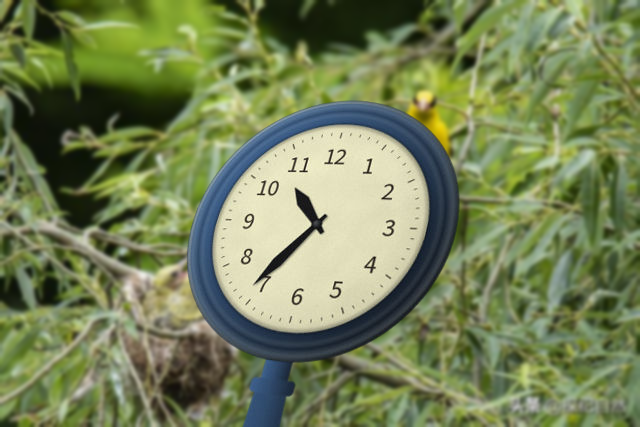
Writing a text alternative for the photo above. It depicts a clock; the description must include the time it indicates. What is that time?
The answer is 10:36
